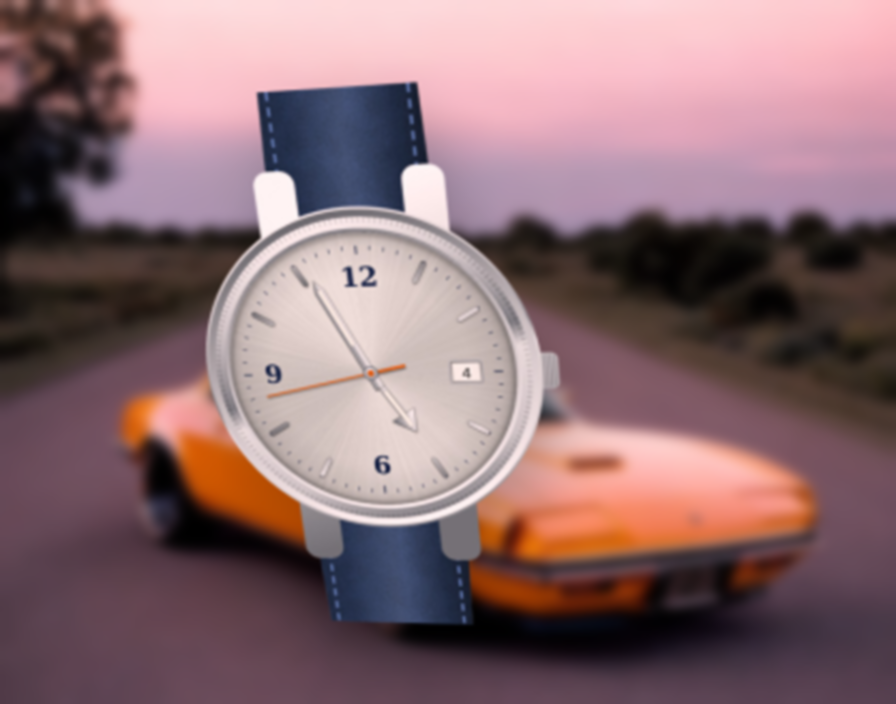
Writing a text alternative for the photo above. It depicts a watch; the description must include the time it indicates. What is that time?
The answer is 4:55:43
